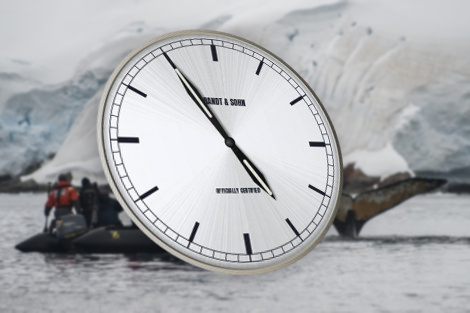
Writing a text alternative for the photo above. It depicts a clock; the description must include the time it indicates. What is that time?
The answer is 4:55
